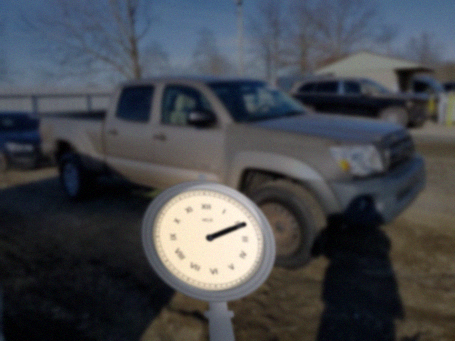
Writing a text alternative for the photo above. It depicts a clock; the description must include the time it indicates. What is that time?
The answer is 2:11
